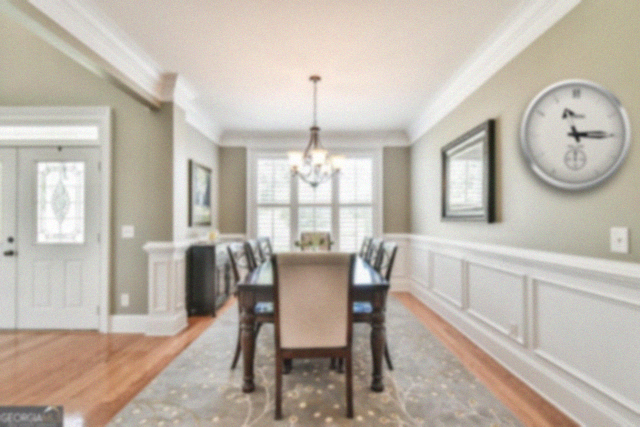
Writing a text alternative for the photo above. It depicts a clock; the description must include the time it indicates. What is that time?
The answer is 11:15
